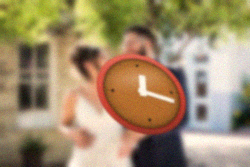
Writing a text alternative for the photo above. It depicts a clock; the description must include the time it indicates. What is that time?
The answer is 12:18
